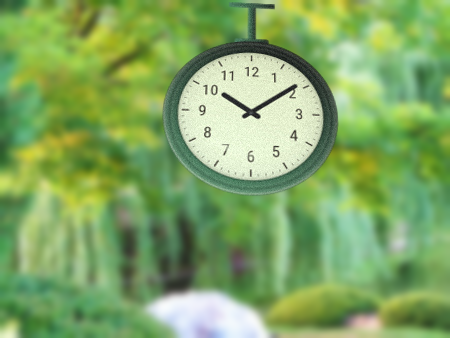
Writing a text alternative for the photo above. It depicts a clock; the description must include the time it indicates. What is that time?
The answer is 10:09
